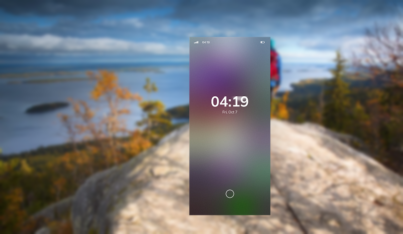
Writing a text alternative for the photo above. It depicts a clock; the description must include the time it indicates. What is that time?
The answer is 4:19
